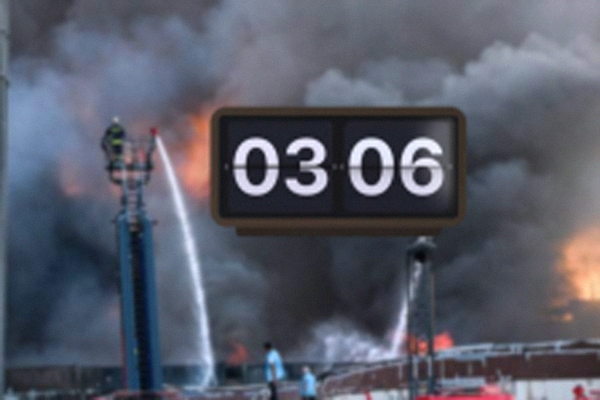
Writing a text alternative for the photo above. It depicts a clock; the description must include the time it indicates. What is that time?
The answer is 3:06
